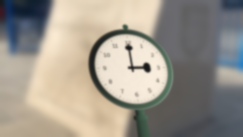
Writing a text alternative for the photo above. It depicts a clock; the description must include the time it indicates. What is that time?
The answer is 3:00
